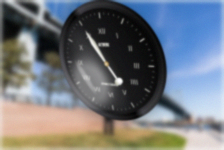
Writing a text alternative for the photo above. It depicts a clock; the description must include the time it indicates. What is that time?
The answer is 4:55
